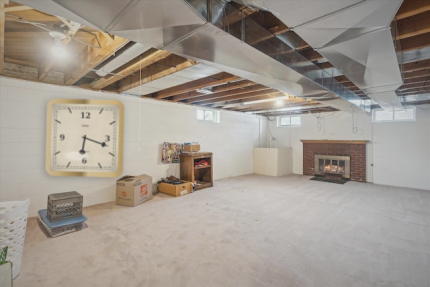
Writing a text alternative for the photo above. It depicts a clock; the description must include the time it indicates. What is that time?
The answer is 6:18
